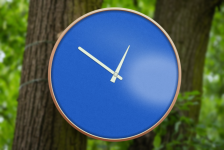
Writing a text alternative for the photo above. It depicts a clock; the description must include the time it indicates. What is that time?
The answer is 12:51
